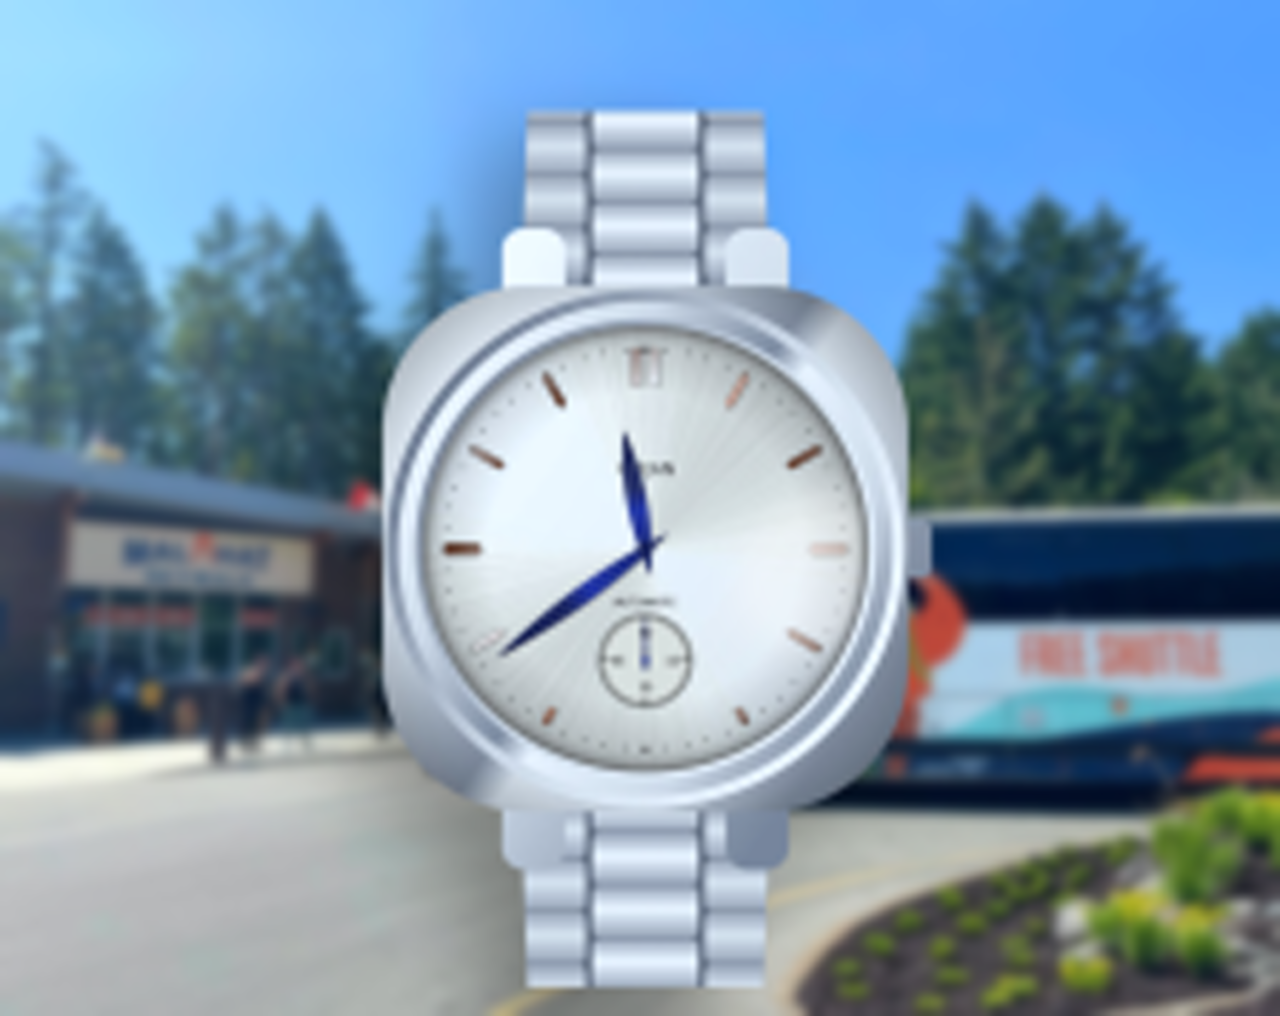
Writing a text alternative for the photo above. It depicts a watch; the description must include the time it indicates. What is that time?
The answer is 11:39
